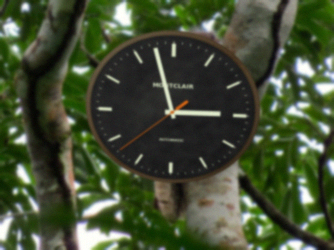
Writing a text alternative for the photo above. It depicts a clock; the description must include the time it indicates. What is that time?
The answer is 2:57:38
